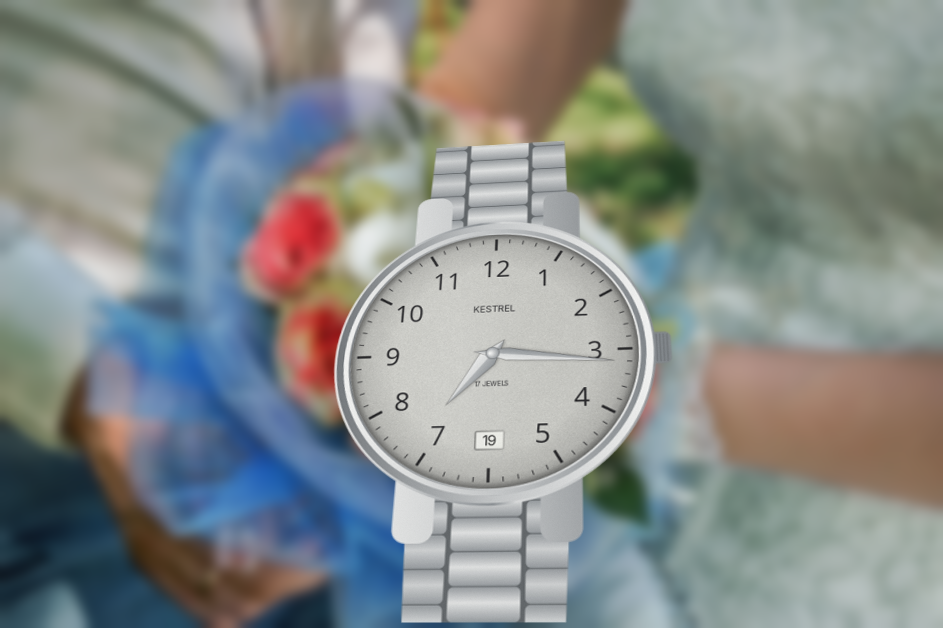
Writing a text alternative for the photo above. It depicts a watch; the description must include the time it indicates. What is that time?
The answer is 7:16
